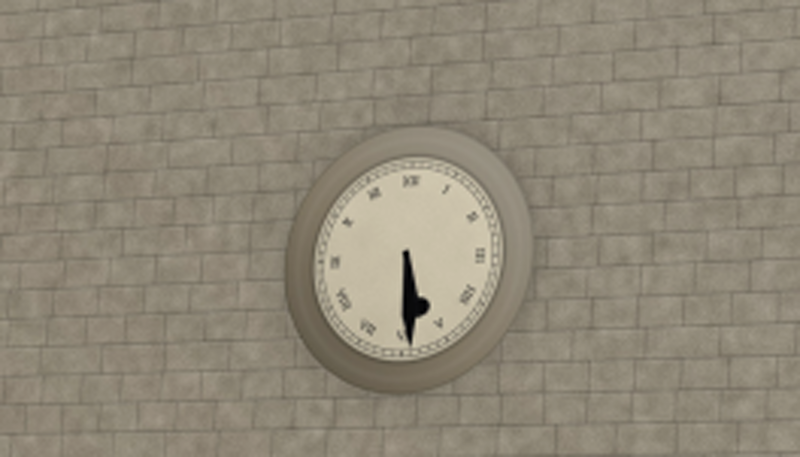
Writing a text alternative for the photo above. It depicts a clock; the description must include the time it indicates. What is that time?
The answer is 5:29
